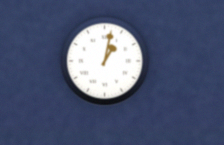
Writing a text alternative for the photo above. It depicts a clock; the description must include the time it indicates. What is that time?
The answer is 1:02
